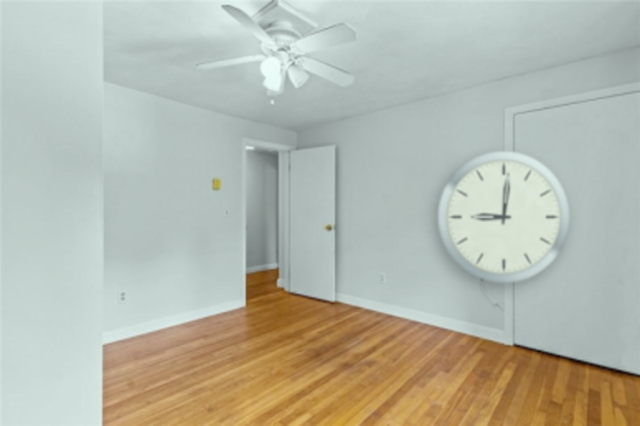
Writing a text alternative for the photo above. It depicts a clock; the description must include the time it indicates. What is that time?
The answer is 9:01
